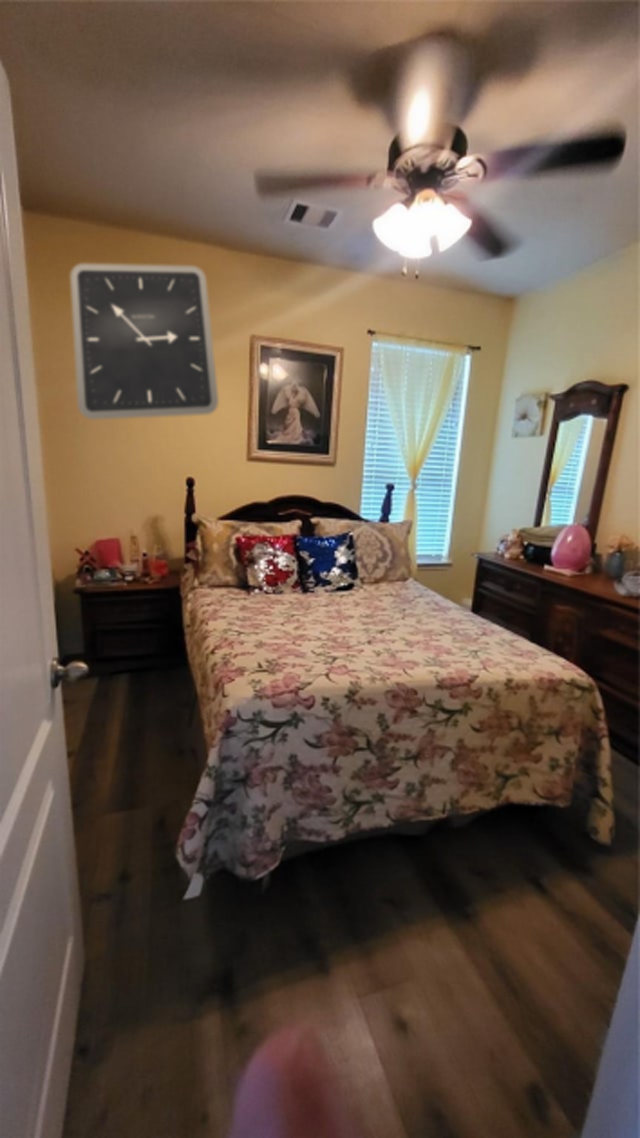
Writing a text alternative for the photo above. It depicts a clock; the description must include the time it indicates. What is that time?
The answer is 2:53
